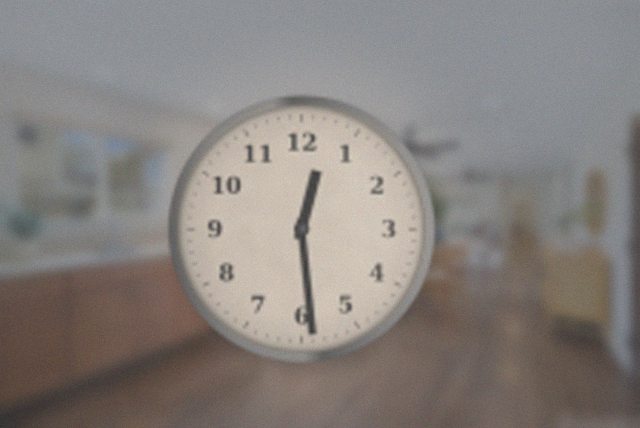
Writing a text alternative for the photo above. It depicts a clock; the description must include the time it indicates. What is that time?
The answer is 12:29
